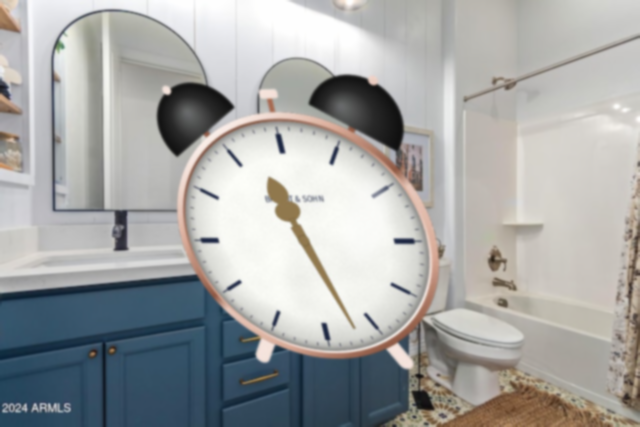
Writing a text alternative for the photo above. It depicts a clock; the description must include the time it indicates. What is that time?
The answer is 11:27
